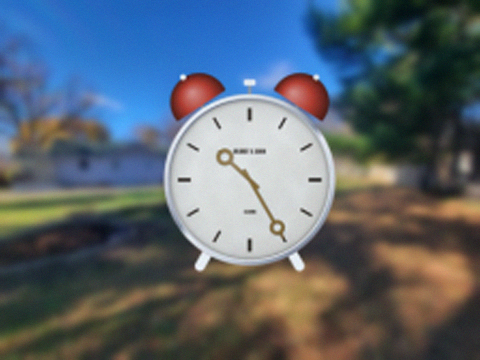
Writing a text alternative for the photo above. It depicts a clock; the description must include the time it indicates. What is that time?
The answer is 10:25
